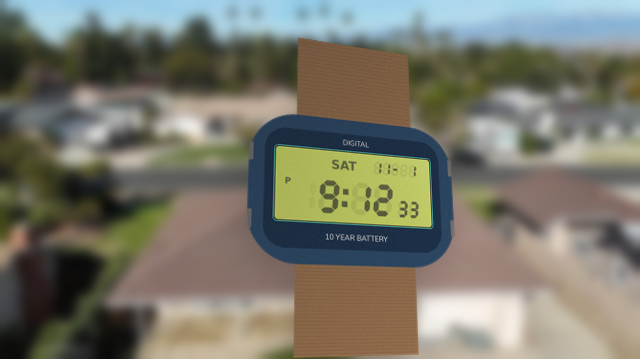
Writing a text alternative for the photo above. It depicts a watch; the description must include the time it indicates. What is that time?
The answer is 9:12:33
